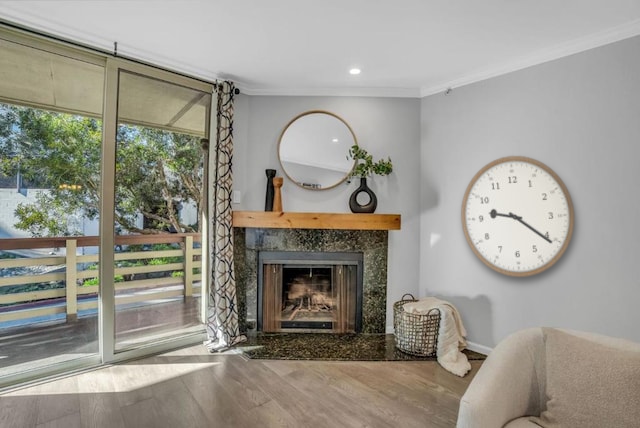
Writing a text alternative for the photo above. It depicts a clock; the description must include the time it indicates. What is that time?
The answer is 9:21
